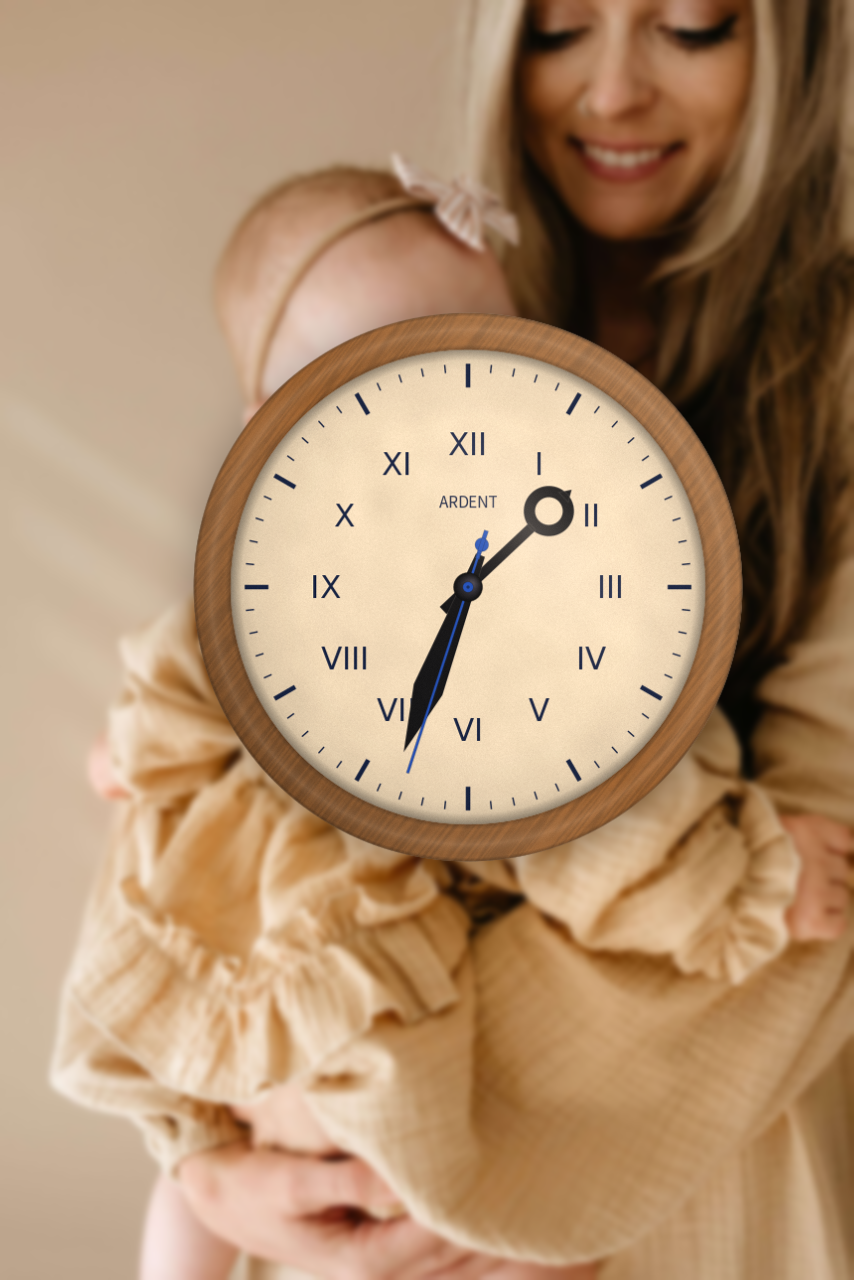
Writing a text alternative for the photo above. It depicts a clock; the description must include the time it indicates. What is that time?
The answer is 1:33:33
